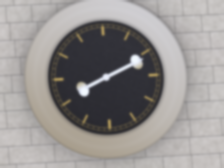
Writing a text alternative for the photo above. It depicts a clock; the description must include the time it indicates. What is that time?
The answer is 8:11
